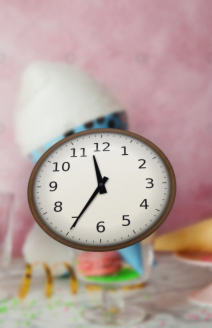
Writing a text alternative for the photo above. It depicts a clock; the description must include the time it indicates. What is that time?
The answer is 11:35
